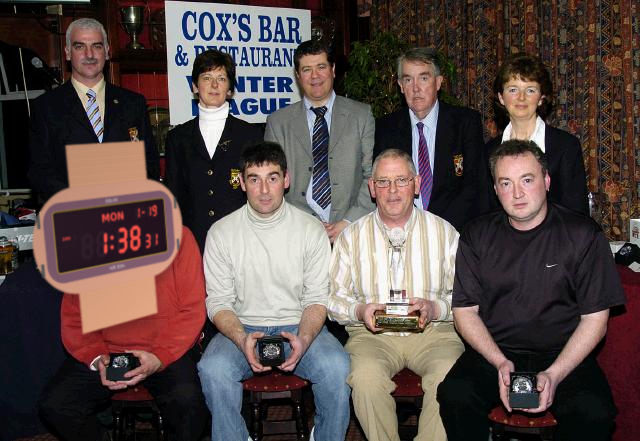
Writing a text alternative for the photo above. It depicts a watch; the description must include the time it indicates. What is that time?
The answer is 1:38:31
